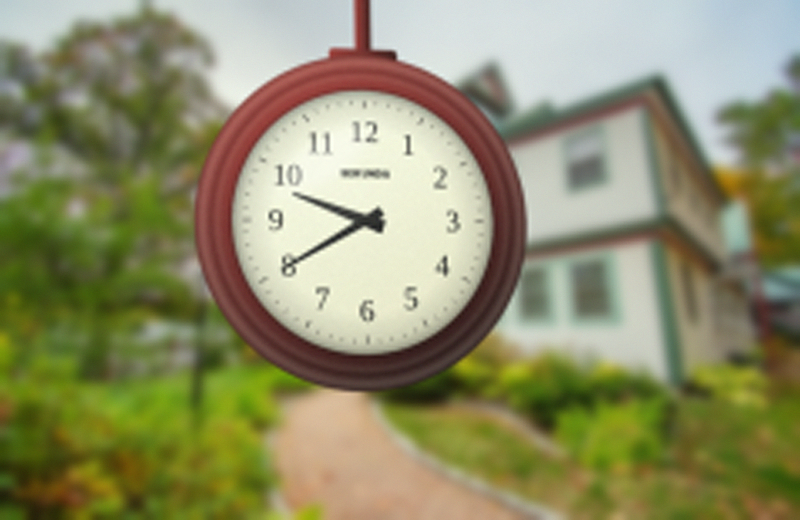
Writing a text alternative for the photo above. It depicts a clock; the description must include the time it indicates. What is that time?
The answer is 9:40
